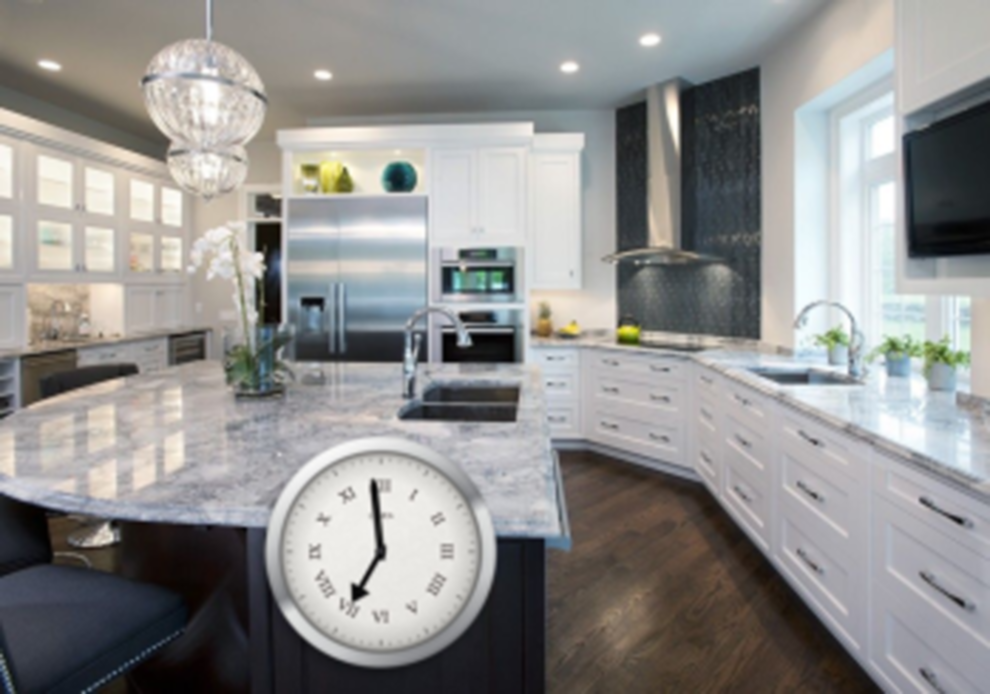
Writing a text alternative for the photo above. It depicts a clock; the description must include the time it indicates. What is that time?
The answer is 6:59
